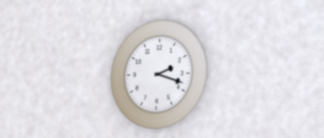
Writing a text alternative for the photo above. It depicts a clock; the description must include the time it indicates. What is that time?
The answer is 2:18
